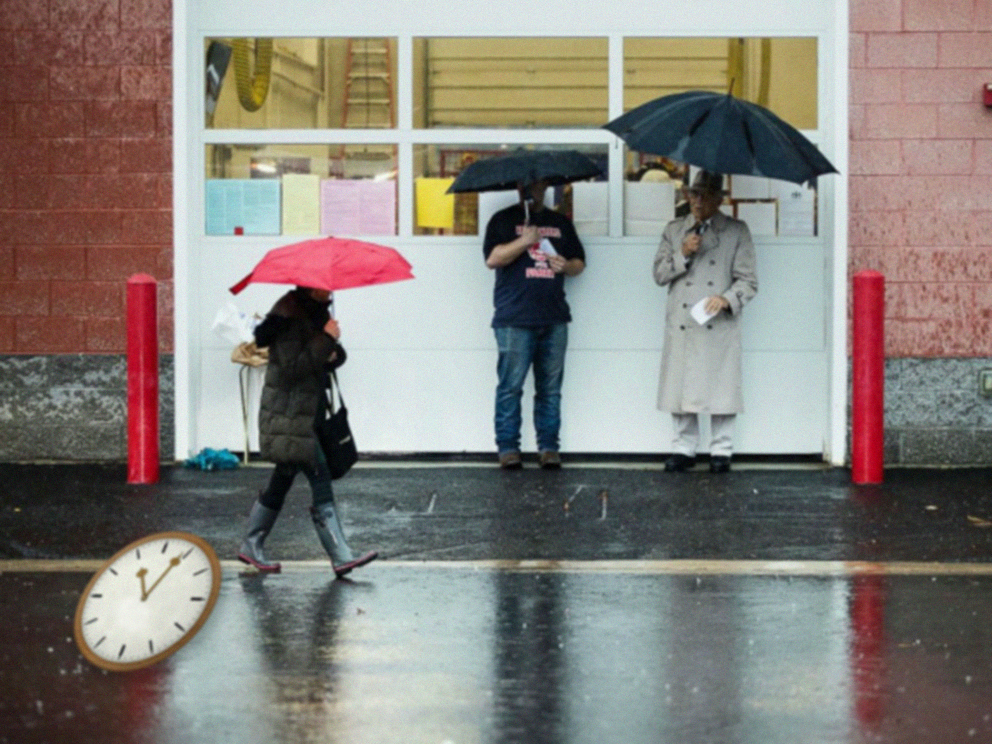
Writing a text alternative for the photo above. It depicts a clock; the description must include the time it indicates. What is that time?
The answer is 11:04
